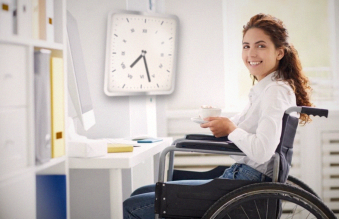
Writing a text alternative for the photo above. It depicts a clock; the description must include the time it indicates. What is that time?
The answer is 7:27
